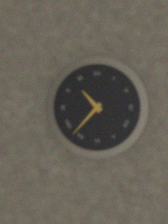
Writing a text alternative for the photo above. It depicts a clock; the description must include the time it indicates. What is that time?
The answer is 10:37
